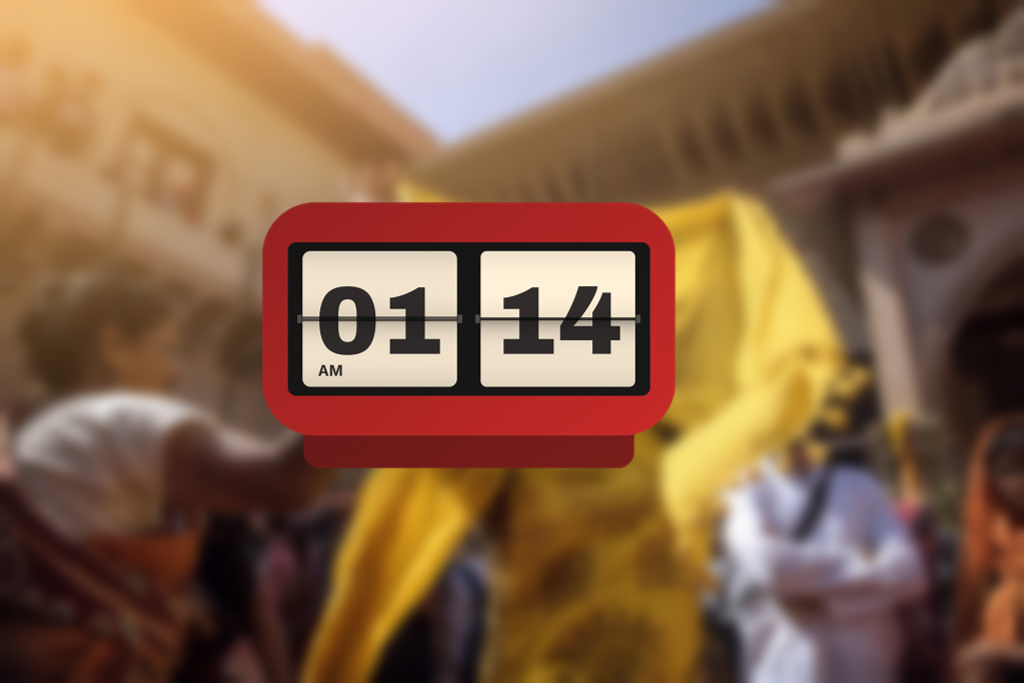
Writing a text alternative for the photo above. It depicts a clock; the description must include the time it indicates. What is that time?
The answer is 1:14
